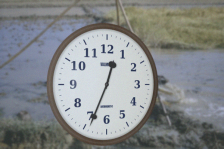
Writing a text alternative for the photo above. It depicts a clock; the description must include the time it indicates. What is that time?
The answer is 12:34
